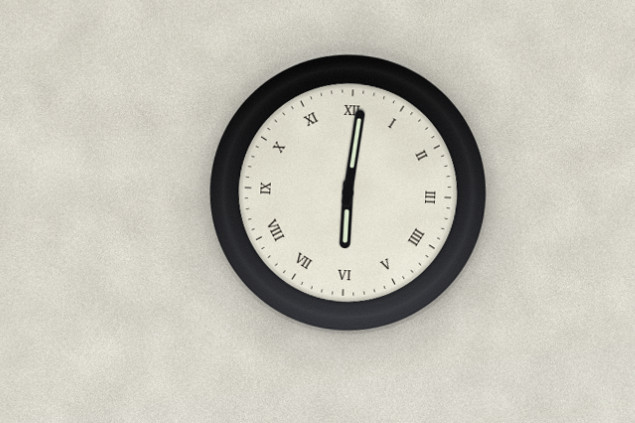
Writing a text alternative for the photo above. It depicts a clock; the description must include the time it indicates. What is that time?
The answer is 6:01
